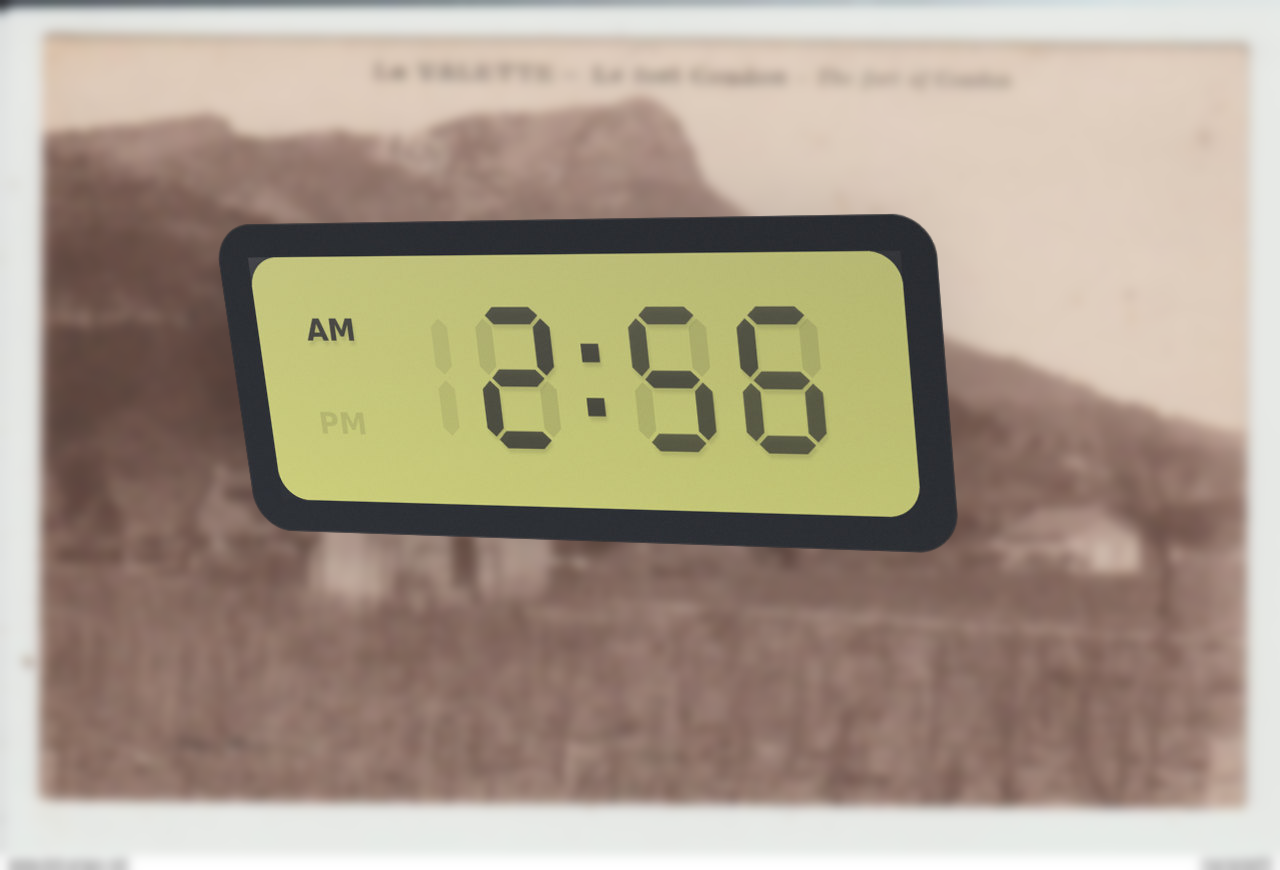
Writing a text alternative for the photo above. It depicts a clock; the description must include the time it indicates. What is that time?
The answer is 2:56
